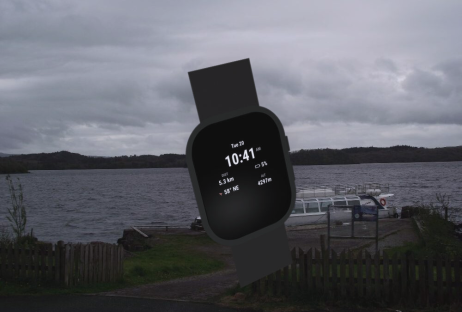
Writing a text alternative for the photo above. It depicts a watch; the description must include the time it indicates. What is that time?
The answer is 10:41
